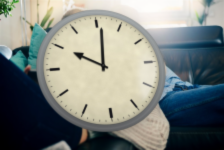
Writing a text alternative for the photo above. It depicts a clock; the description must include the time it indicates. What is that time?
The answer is 10:01
